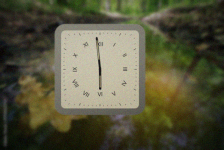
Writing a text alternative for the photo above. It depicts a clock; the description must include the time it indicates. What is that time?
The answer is 5:59
